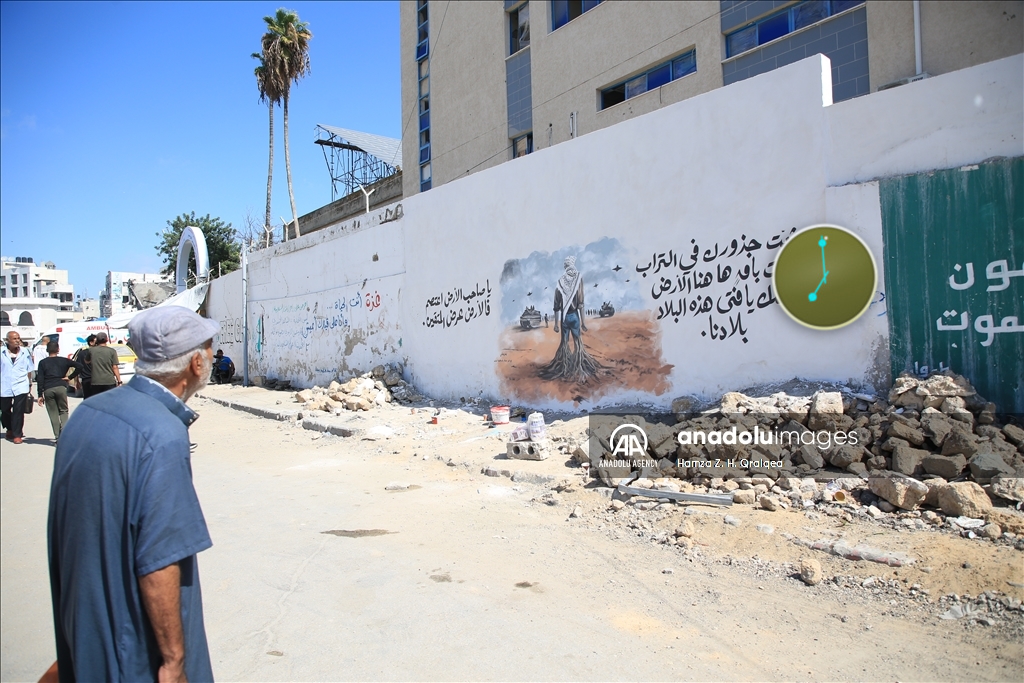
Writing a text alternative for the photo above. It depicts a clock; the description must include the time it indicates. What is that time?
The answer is 6:59
